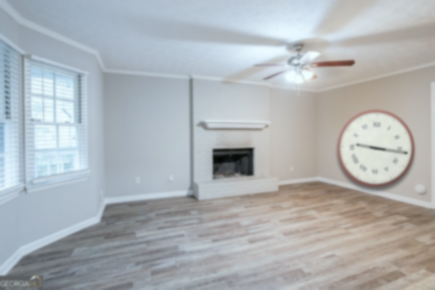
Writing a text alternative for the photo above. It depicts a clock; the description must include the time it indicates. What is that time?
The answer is 9:16
